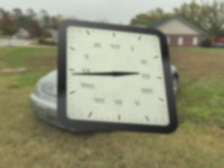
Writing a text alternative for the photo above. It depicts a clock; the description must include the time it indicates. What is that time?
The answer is 2:44
